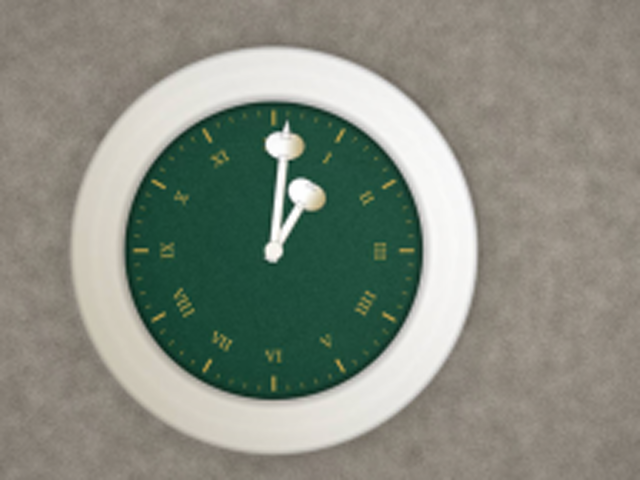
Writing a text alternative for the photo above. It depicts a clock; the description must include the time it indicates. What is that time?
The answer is 1:01
